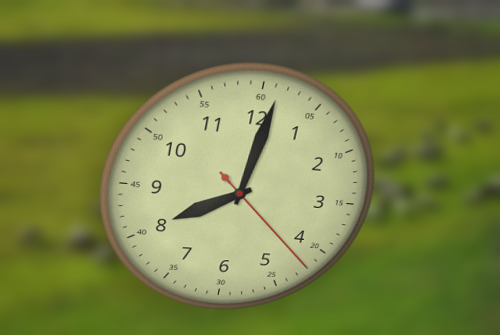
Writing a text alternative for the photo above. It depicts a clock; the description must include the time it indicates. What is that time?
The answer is 8:01:22
